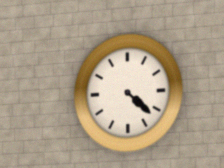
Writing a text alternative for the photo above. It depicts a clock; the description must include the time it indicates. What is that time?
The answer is 4:22
